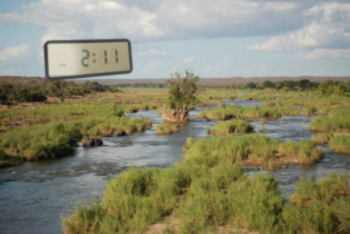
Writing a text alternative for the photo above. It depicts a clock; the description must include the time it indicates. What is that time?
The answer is 2:11
